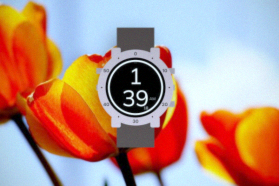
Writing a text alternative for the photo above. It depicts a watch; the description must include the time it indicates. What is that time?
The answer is 1:39
